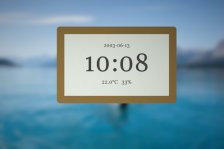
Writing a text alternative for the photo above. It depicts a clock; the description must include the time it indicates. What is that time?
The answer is 10:08
